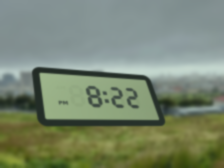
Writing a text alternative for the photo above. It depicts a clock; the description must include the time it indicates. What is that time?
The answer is 8:22
